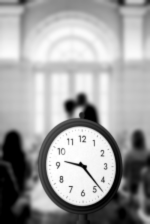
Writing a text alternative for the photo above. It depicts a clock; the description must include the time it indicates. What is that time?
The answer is 9:23
